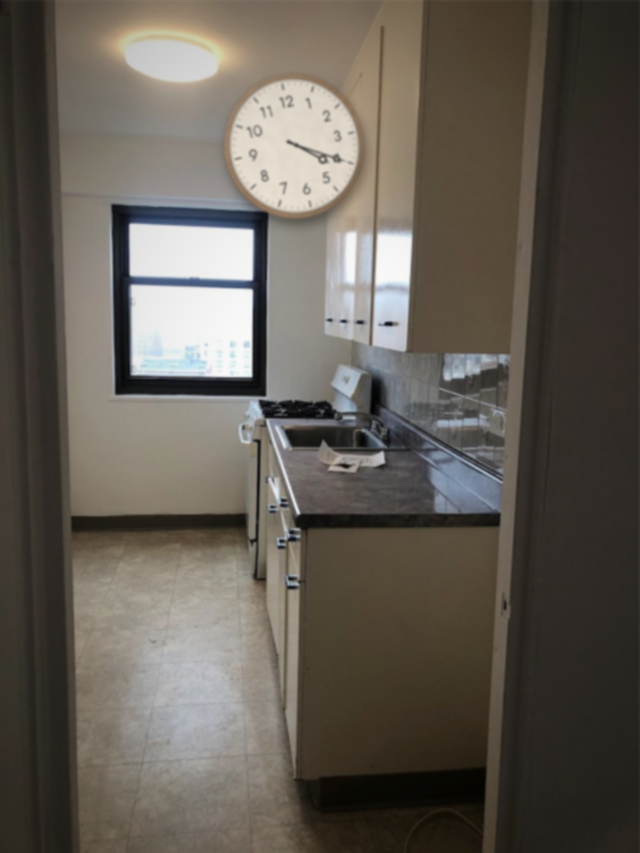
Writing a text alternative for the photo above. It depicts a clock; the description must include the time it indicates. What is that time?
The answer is 4:20
